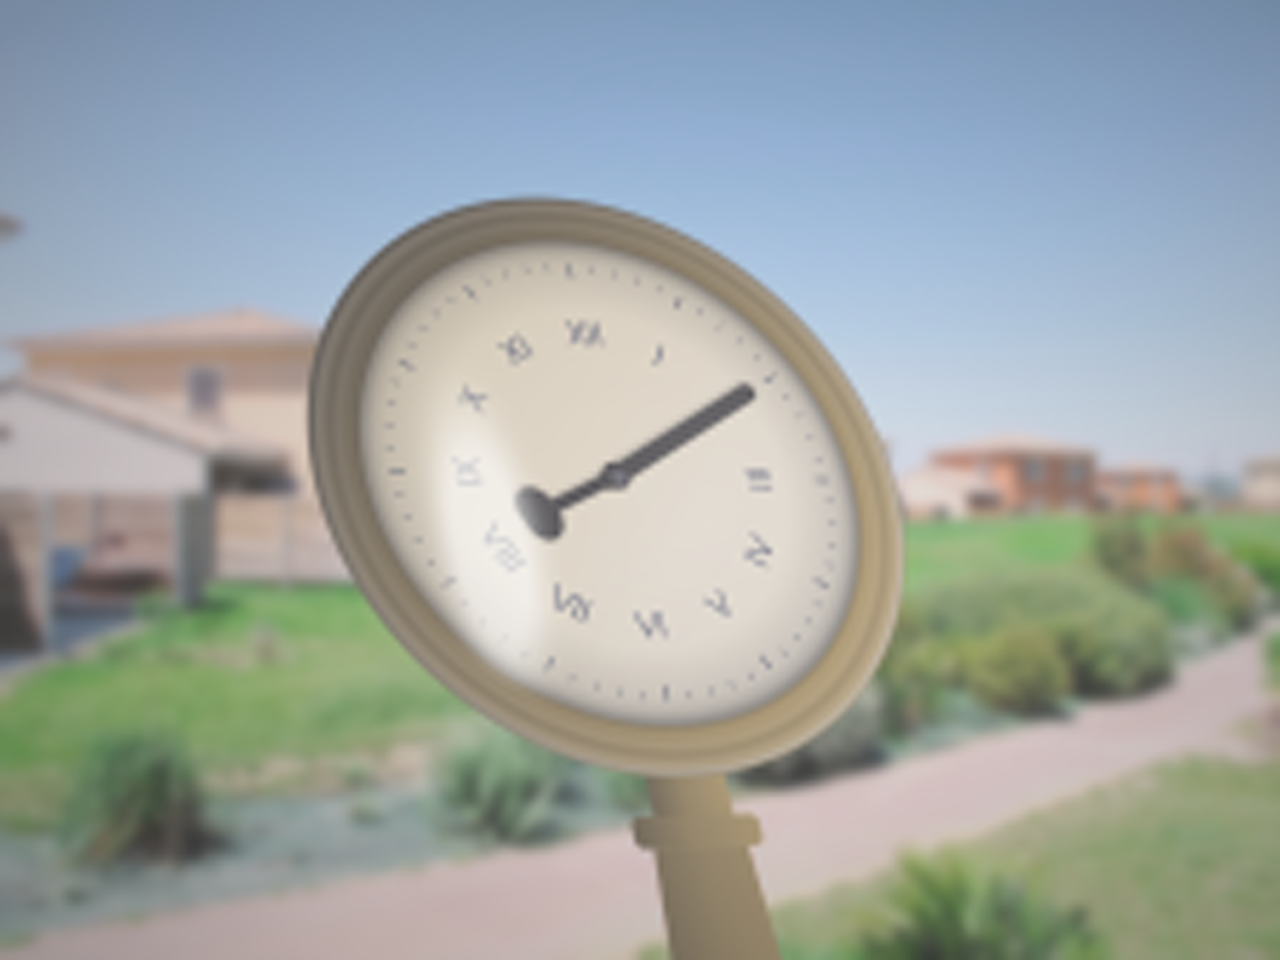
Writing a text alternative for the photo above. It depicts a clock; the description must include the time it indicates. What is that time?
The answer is 8:10
